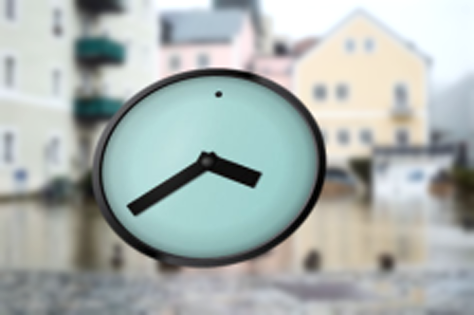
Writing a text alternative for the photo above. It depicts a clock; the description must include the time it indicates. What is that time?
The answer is 3:38
